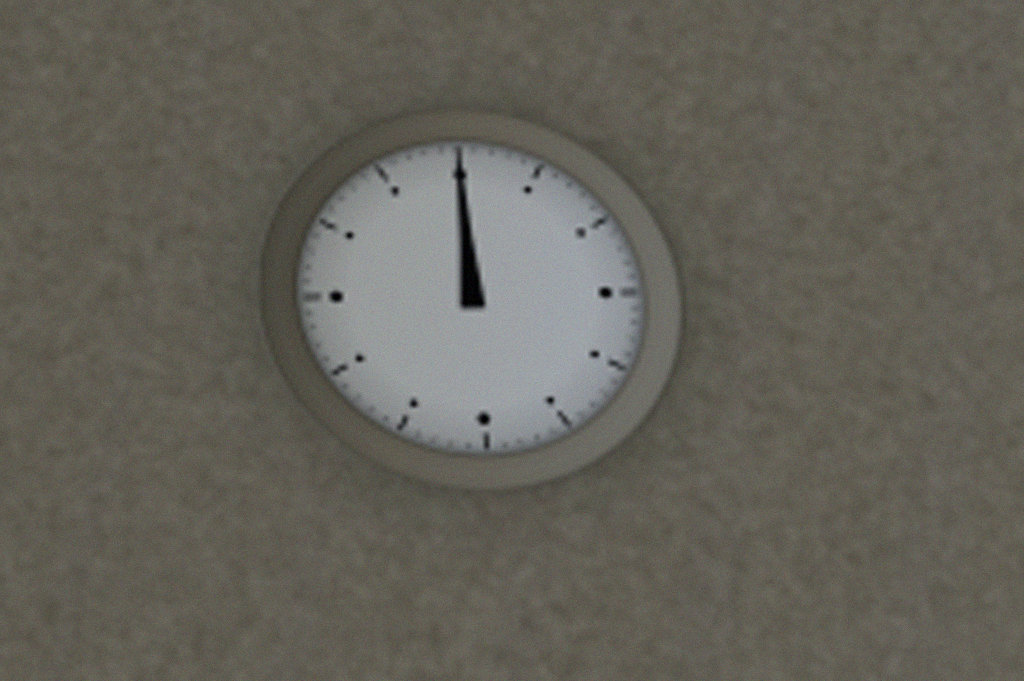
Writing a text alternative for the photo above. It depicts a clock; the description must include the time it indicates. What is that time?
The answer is 12:00
